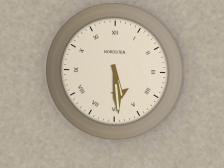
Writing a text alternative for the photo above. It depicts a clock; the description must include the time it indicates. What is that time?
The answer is 5:29
